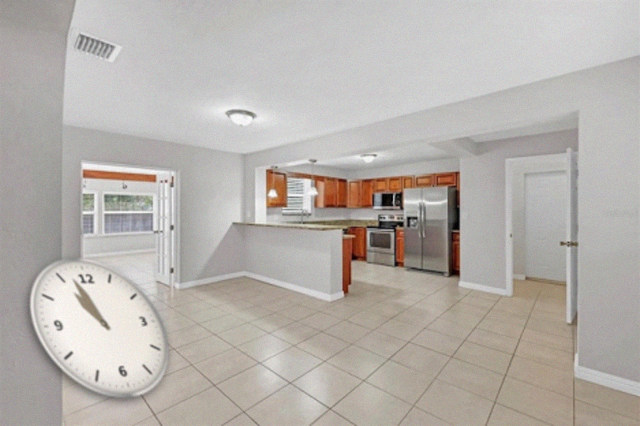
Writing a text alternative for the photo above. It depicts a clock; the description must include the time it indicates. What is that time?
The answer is 10:57
